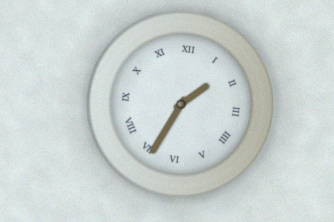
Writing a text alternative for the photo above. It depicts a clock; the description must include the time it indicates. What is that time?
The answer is 1:34
